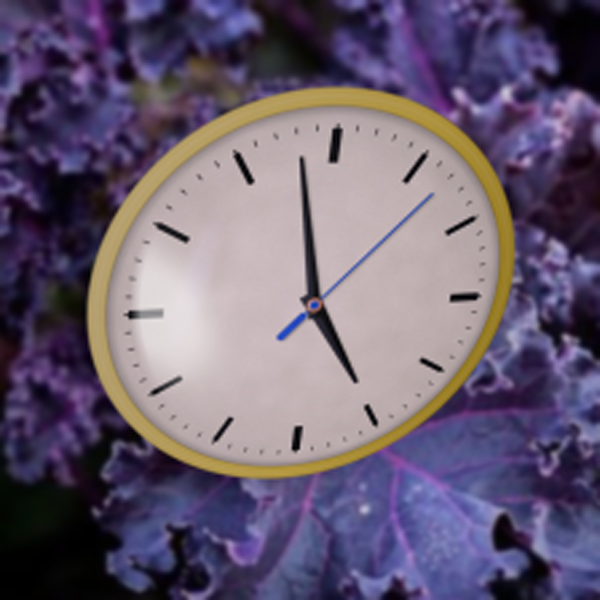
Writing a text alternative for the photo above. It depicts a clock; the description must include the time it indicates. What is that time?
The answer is 4:58:07
